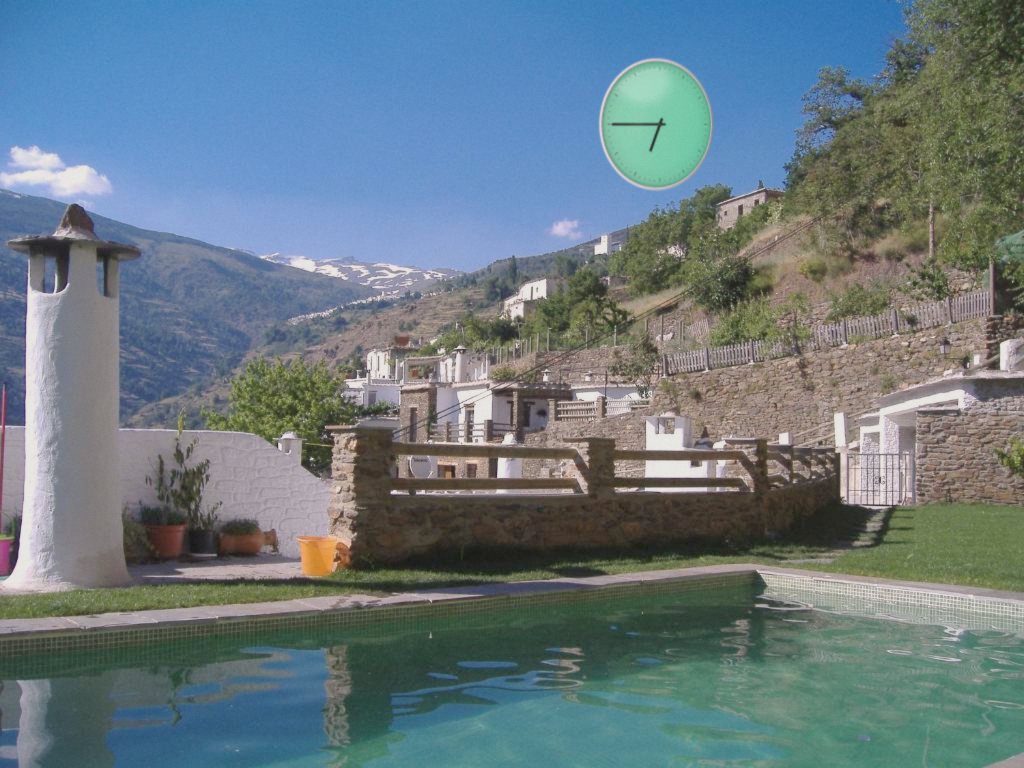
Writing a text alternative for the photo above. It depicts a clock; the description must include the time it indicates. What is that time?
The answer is 6:45
